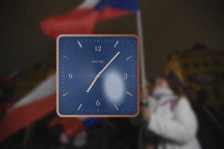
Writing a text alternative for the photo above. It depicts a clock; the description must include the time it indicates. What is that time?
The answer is 7:07
